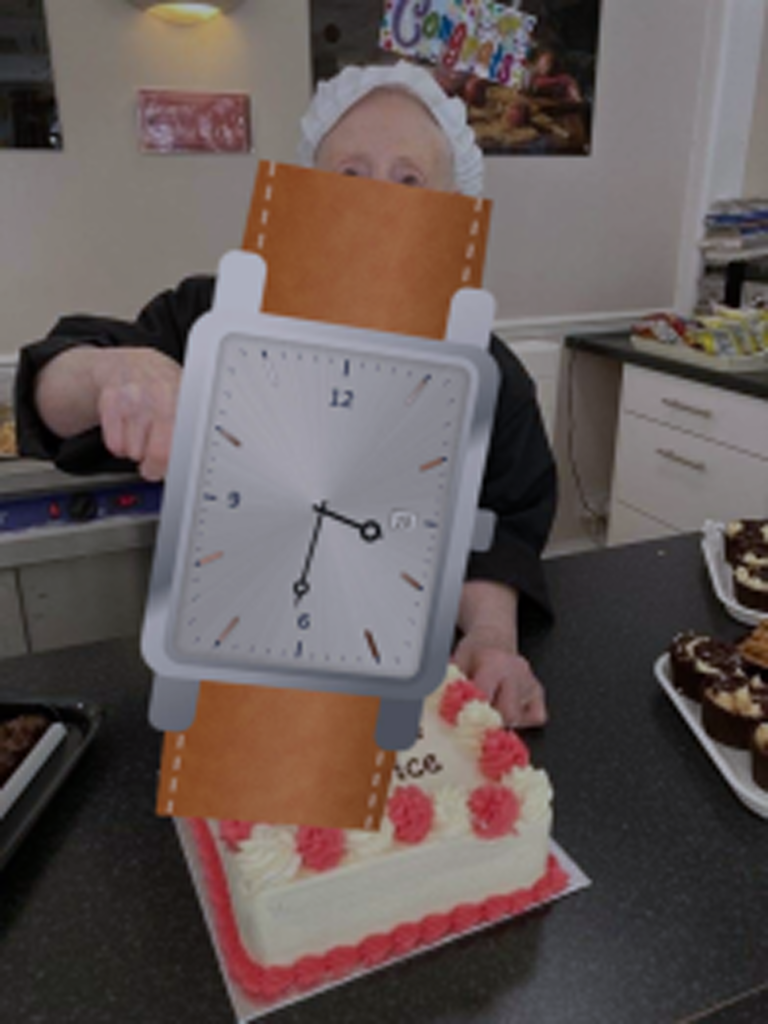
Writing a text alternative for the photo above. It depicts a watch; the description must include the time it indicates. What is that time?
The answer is 3:31
